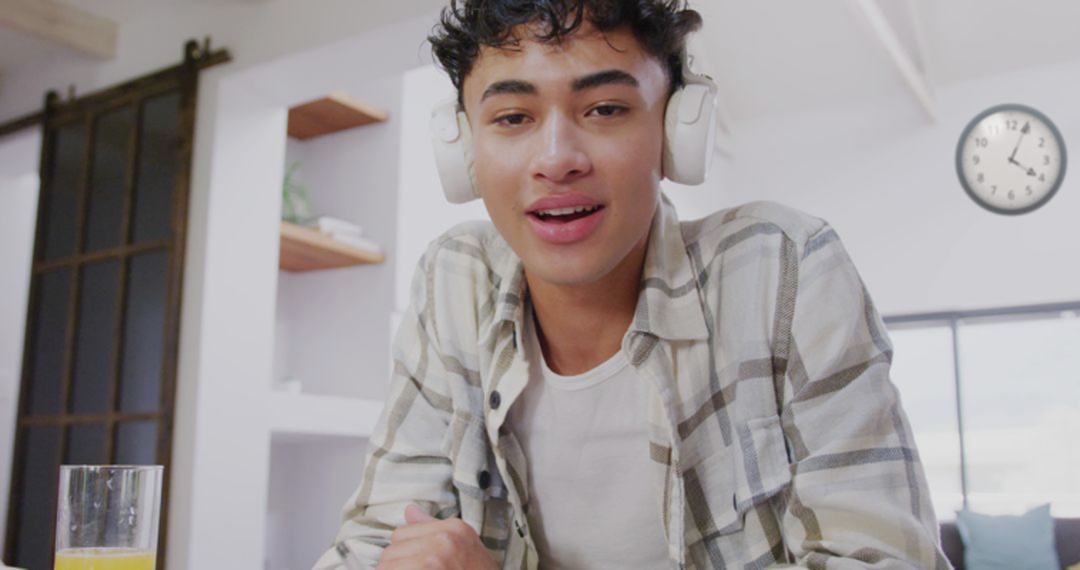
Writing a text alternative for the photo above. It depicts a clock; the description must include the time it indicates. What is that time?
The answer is 4:04
